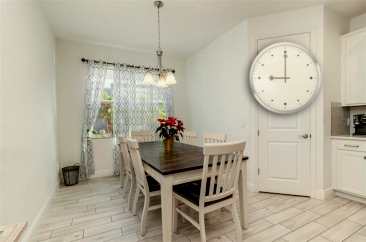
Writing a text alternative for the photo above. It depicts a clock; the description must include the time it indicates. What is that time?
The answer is 9:00
